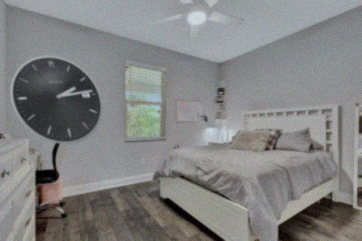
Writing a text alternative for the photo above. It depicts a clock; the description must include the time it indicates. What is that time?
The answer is 2:14
